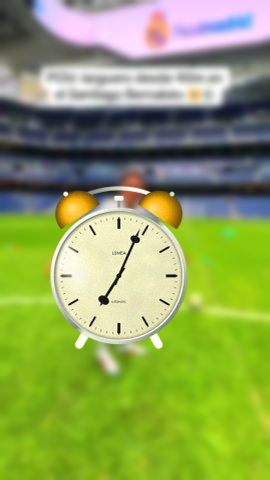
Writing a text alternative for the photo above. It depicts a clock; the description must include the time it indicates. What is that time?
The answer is 7:04
